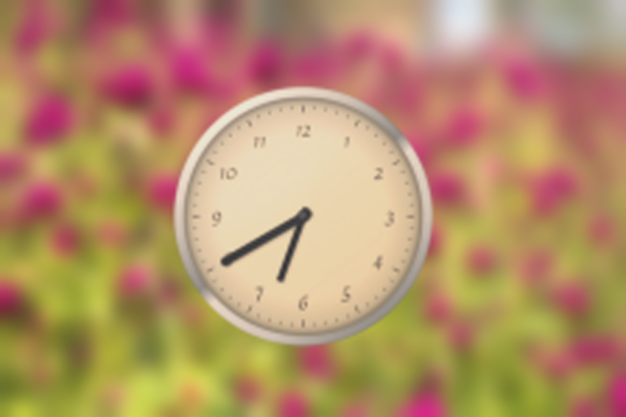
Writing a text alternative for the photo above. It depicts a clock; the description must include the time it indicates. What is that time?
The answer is 6:40
